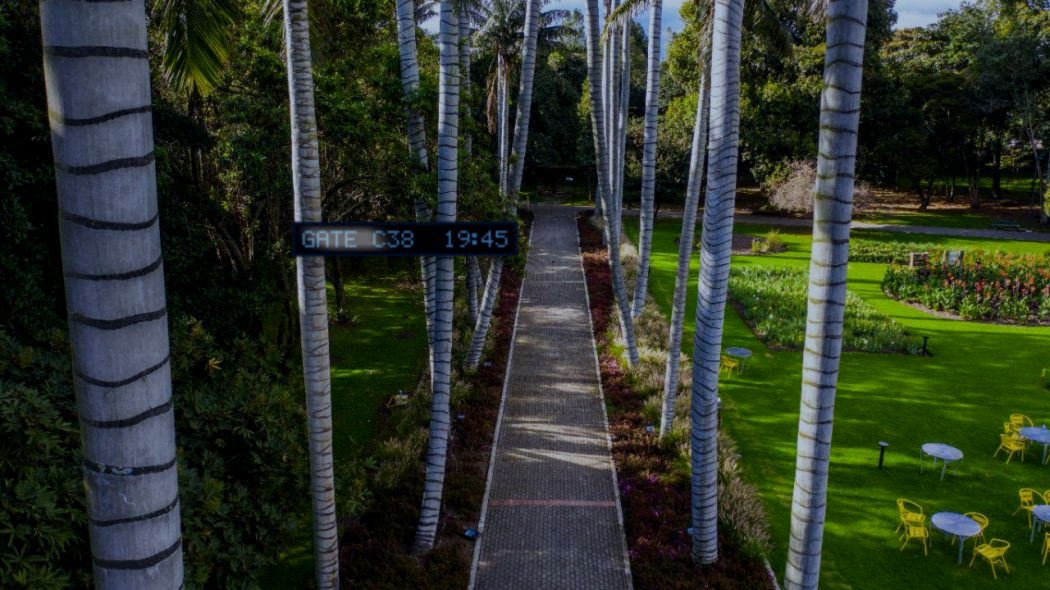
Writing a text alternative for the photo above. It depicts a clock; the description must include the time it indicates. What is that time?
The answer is 19:45
